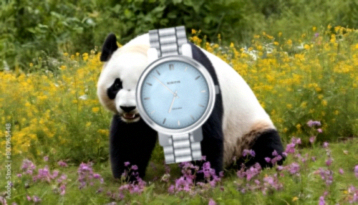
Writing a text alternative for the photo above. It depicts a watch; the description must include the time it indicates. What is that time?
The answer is 6:53
